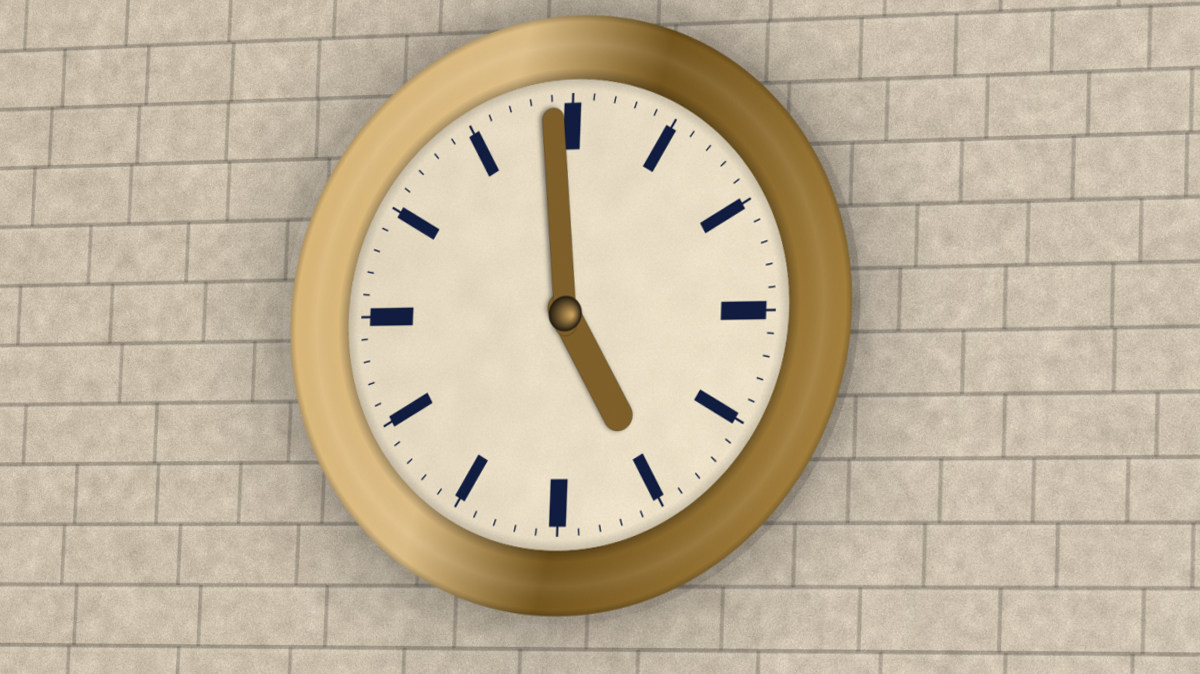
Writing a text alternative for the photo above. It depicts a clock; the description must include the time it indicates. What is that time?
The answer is 4:59
